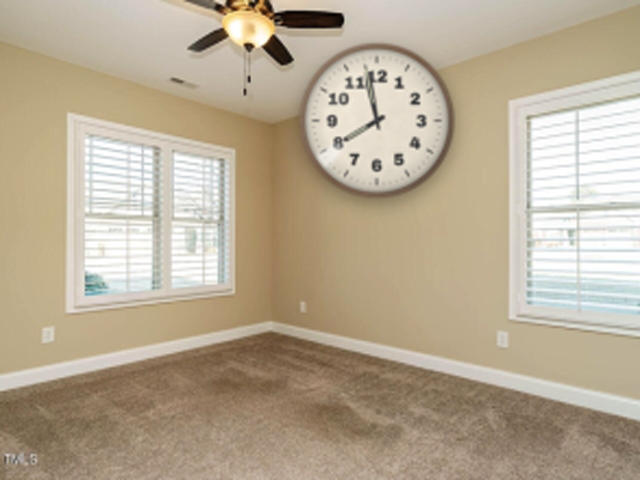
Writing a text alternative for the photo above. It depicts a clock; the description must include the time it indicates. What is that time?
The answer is 7:58
